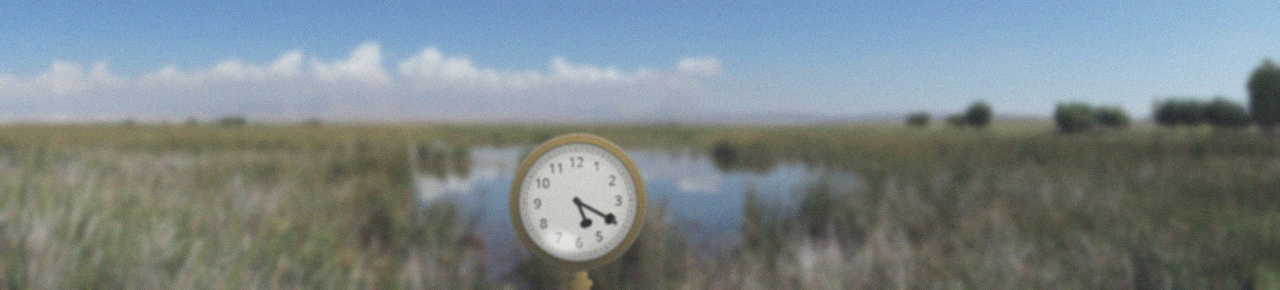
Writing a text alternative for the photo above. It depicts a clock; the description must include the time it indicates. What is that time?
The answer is 5:20
